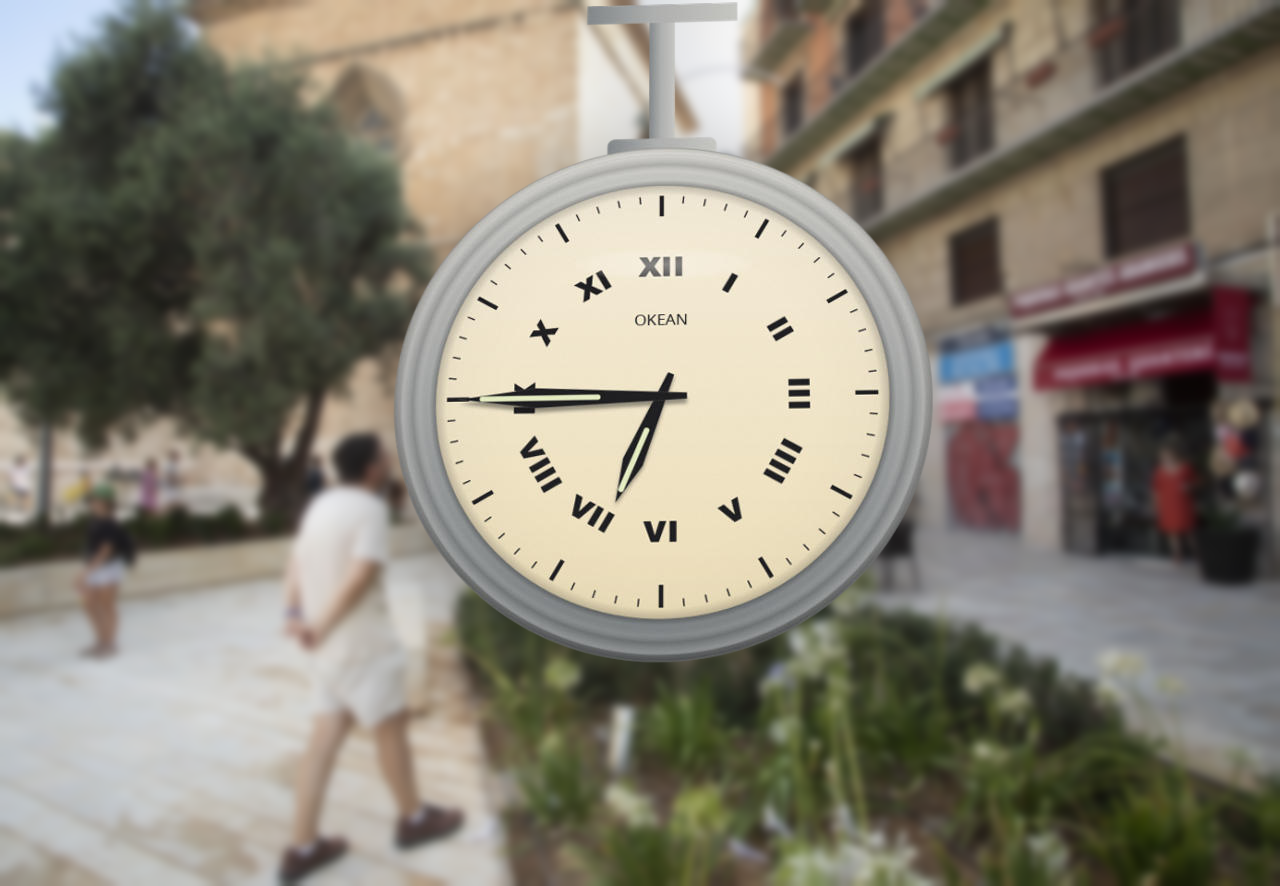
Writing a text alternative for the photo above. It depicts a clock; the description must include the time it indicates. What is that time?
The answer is 6:45
